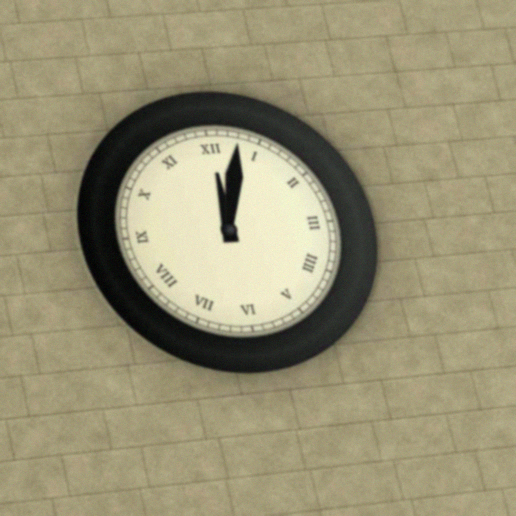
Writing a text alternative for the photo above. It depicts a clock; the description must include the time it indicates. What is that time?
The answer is 12:03
